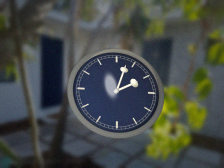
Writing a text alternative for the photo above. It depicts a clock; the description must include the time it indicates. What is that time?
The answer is 2:03
